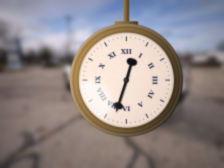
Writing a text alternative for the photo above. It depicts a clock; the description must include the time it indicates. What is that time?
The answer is 12:33
